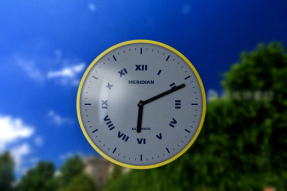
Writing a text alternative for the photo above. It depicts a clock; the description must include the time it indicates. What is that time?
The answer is 6:11
